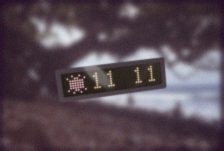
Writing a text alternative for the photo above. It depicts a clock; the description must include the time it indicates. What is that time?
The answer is 11:11
